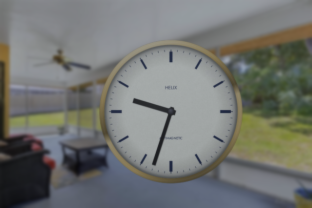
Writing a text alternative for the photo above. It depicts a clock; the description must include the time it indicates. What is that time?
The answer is 9:33
